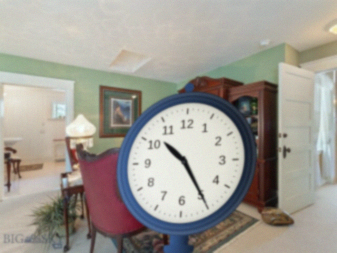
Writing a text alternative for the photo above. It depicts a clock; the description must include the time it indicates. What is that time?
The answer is 10:25
